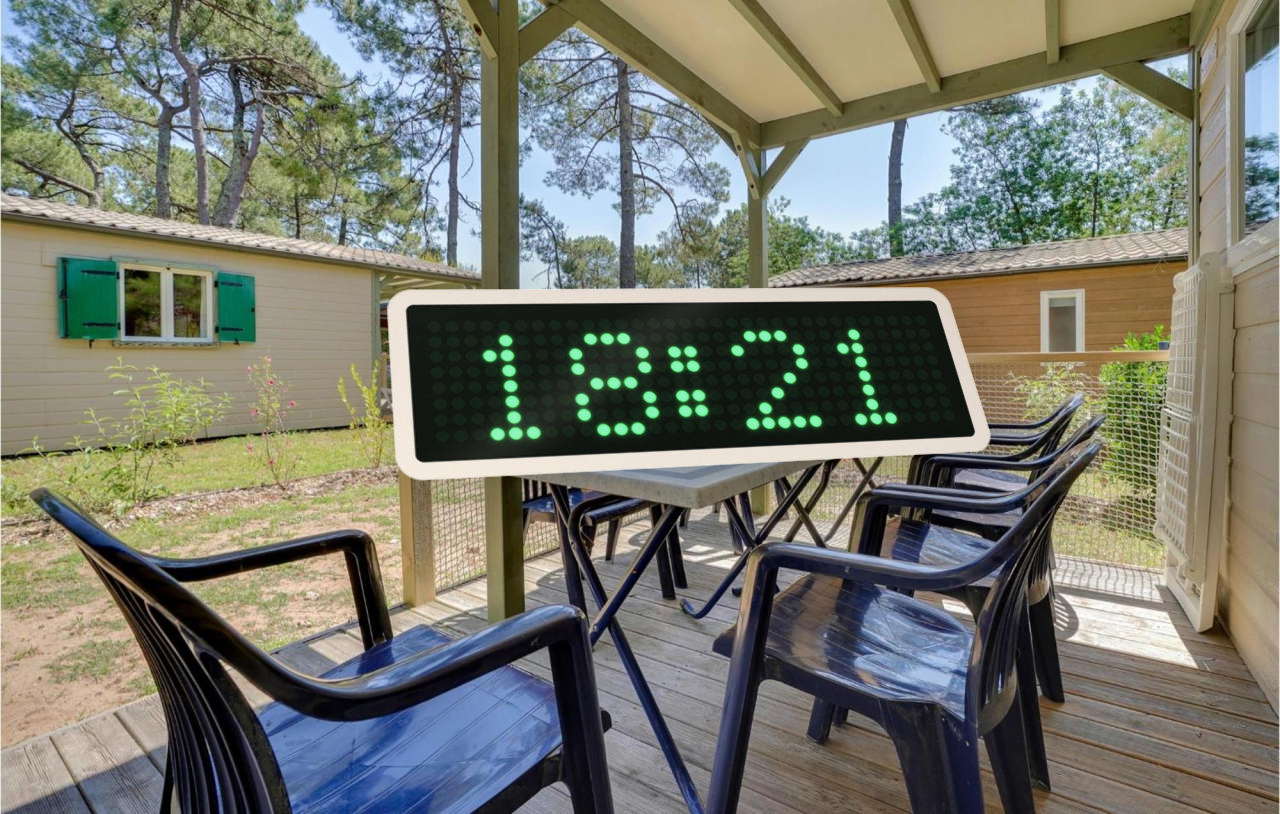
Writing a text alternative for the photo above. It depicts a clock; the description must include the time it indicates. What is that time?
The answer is 18:21
